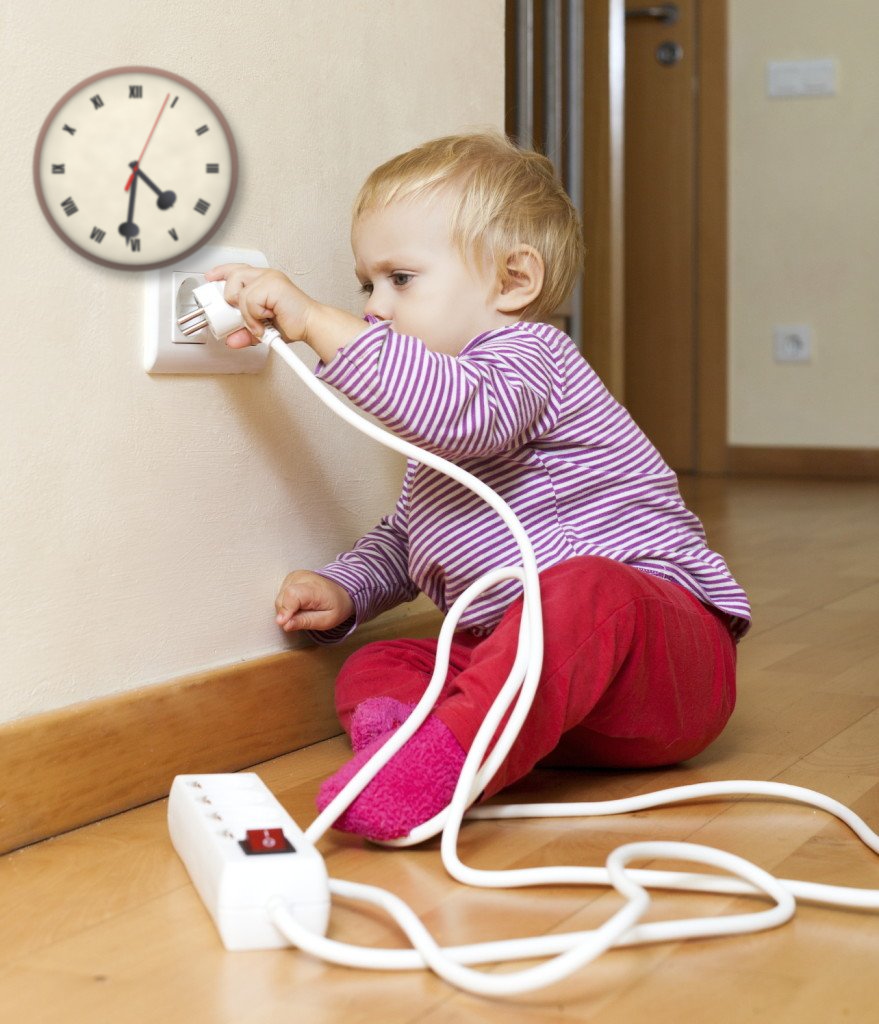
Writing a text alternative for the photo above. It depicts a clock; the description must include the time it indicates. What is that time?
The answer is 4:31:04
